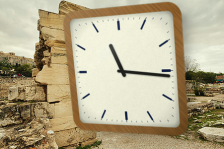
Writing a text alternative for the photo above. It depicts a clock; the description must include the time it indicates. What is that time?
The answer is 11:16
